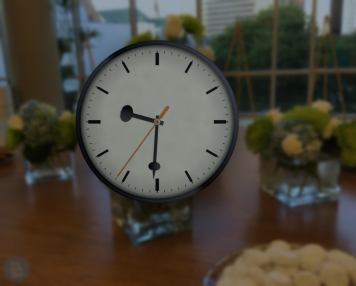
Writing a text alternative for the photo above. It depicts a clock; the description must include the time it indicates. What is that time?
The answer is 9:30:36
